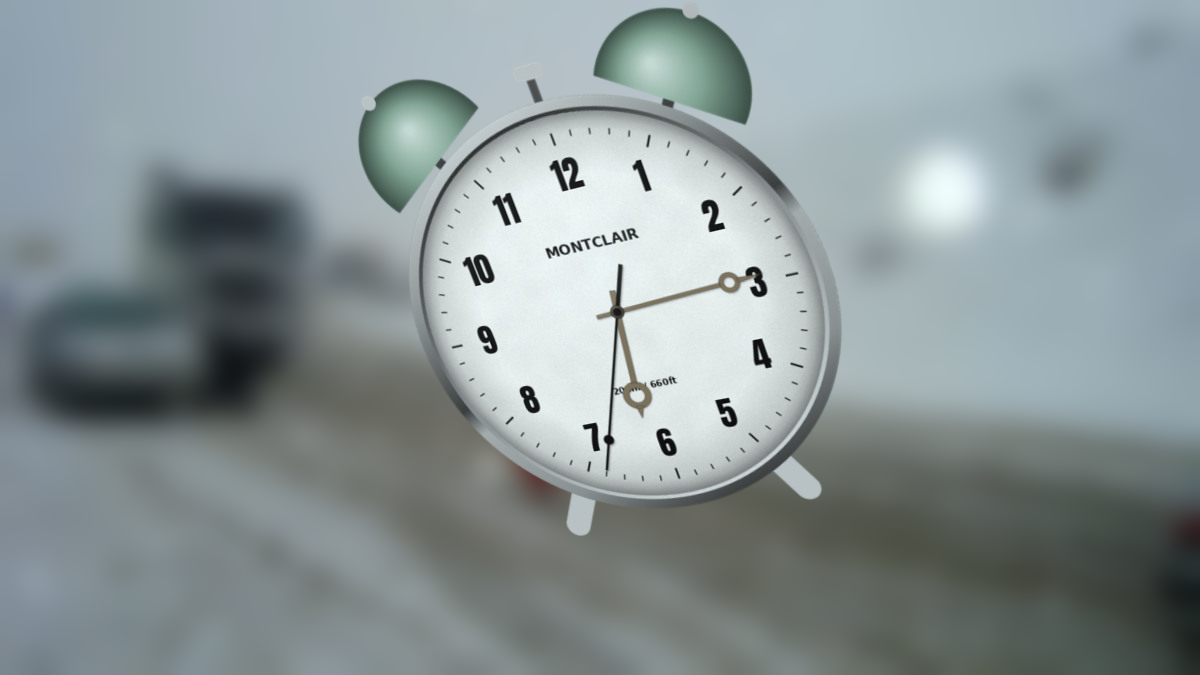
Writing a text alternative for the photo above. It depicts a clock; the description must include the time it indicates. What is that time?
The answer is 6:14:34
